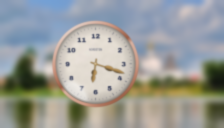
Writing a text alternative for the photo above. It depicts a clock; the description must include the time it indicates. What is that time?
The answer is 6:18
